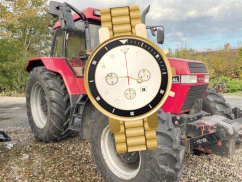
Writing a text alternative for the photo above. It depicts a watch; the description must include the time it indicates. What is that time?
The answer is 3:46
